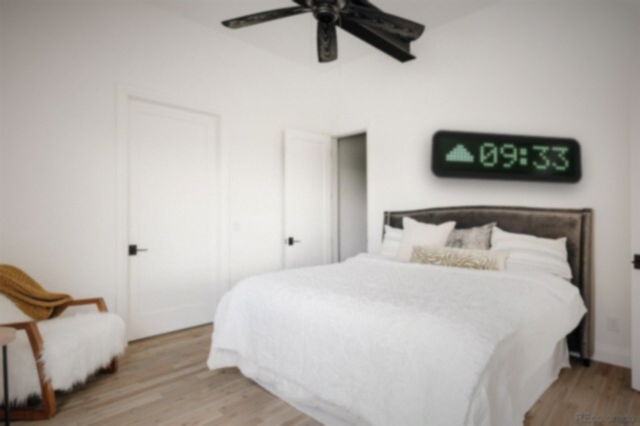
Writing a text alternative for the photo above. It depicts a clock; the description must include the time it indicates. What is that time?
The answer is 9:33
